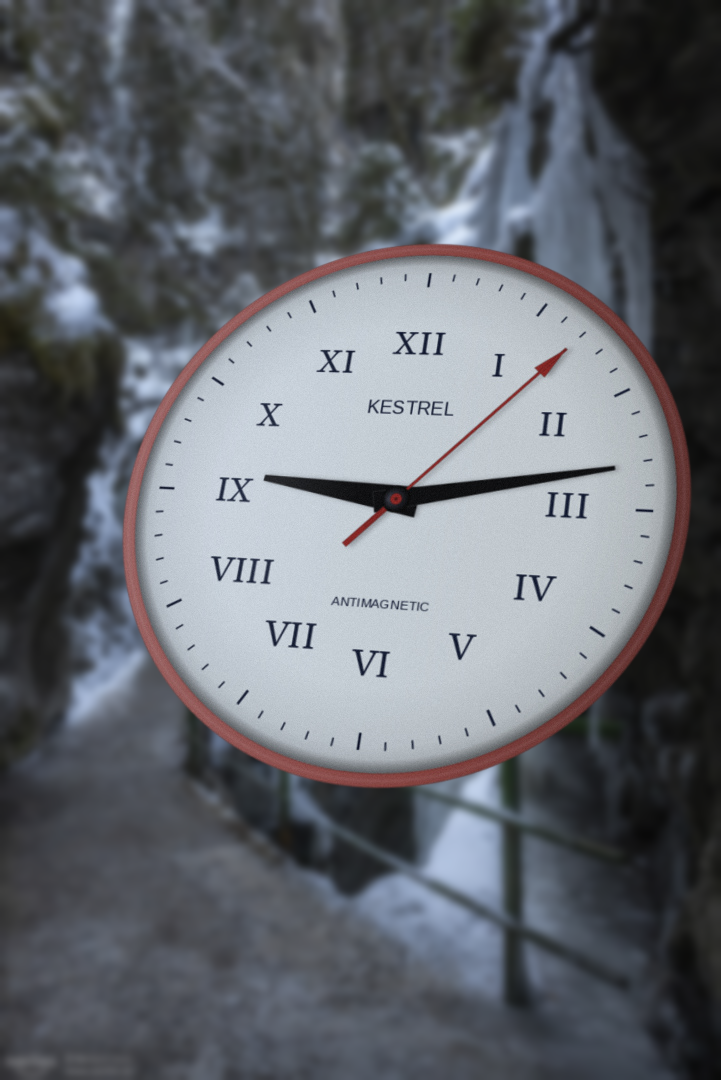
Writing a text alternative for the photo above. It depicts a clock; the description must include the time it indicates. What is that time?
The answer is 9:13:07
